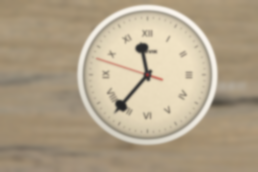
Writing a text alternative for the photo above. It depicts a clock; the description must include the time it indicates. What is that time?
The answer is 11:36:48
